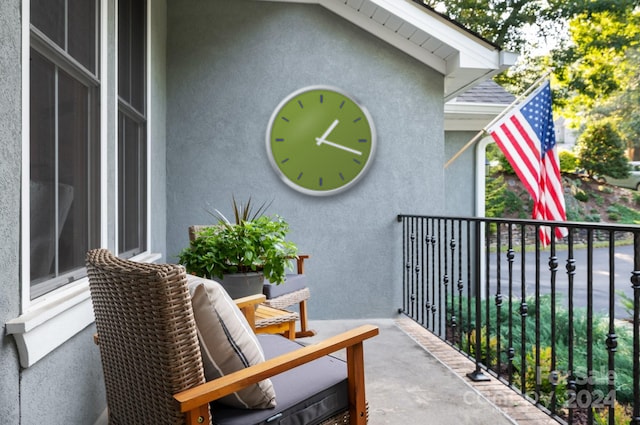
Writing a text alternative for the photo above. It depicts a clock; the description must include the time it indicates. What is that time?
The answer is 1:18
